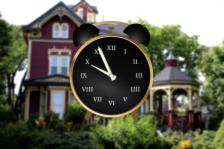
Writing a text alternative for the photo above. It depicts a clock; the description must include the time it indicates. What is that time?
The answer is 9:56
